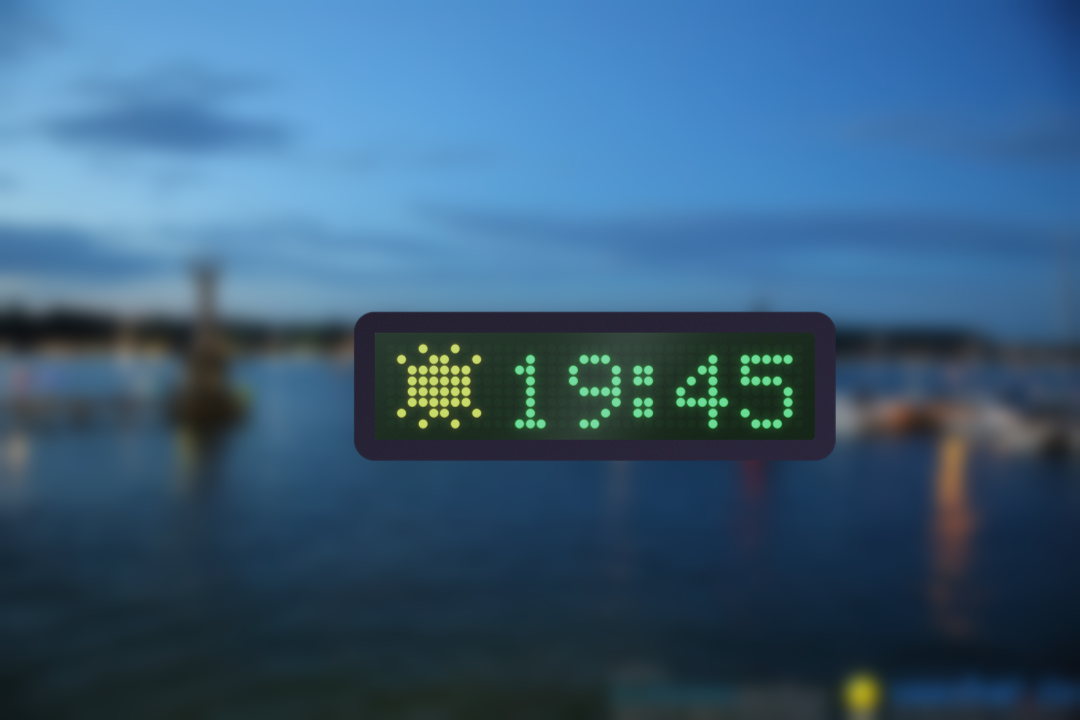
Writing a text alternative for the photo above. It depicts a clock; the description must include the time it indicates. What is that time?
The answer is 19:45
